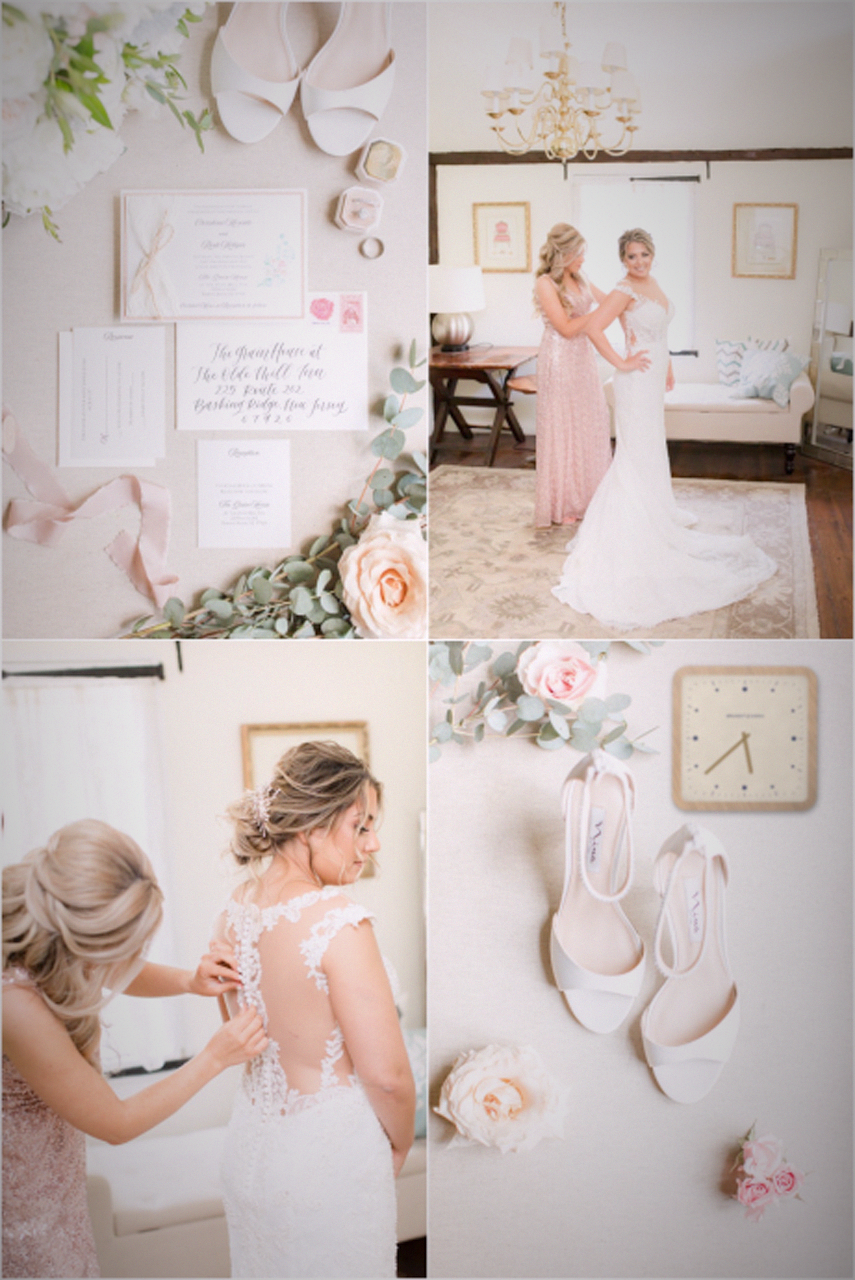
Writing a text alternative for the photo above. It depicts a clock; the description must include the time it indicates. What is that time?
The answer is 5:38
